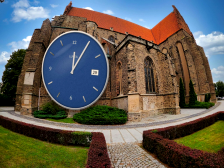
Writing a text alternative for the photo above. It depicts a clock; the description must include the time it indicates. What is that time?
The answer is 12:05
